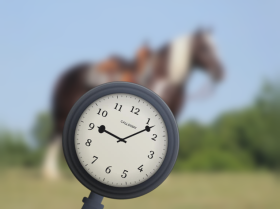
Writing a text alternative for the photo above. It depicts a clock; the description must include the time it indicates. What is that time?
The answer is 9:07
